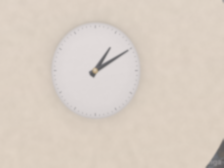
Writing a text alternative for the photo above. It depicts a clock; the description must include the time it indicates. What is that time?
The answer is 1:10
